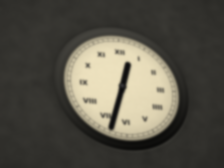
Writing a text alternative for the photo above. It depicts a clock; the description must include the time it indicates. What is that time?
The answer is 12:33
